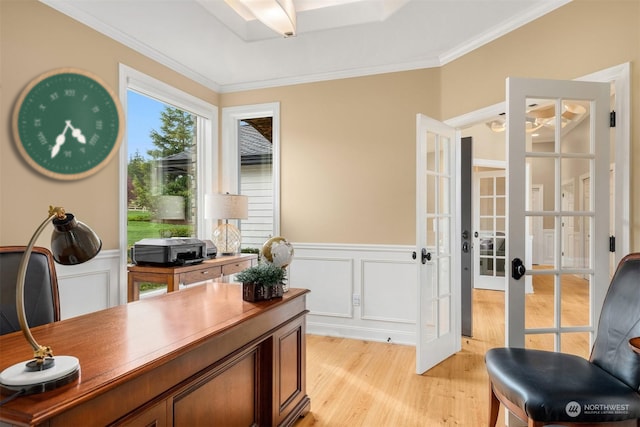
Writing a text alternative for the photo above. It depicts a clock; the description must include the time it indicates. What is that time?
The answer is 4:34
